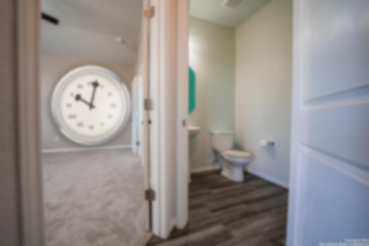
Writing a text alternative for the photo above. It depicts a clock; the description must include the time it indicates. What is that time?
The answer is 10:02
